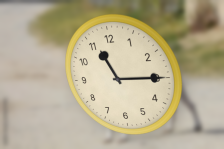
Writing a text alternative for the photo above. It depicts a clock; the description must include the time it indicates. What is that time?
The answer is 11:15
